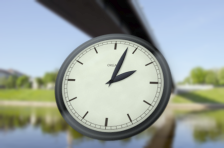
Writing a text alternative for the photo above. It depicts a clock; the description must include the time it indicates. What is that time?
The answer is 2:03
